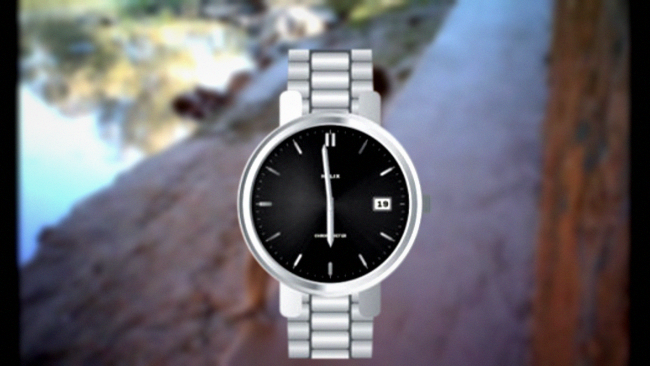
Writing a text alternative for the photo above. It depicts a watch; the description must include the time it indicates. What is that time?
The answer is 5:59
